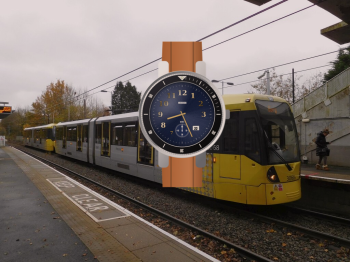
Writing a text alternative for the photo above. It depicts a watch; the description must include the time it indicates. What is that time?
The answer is 8:26
